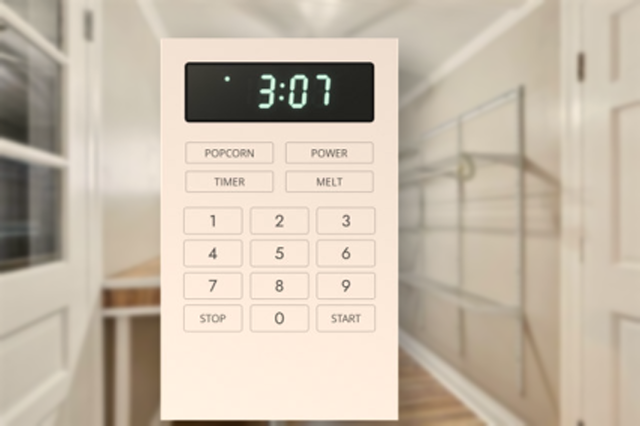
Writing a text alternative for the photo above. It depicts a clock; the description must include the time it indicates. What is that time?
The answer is 3:07
